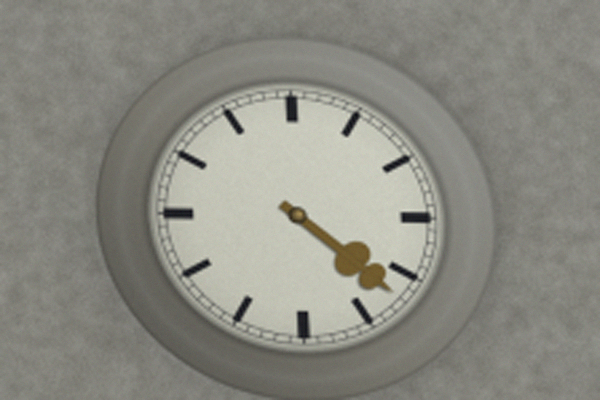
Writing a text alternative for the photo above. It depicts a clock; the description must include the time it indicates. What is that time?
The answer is 4:22
